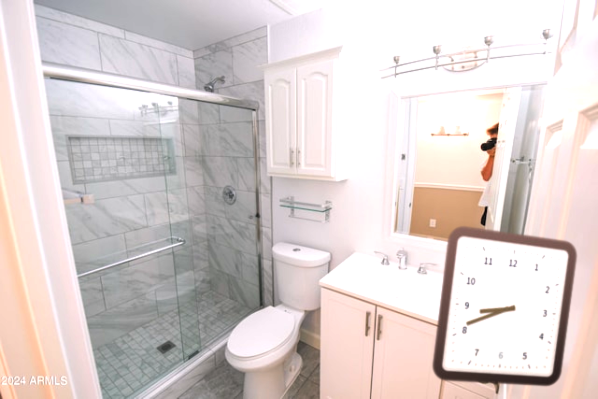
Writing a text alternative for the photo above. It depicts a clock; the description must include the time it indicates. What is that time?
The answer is 8:41
